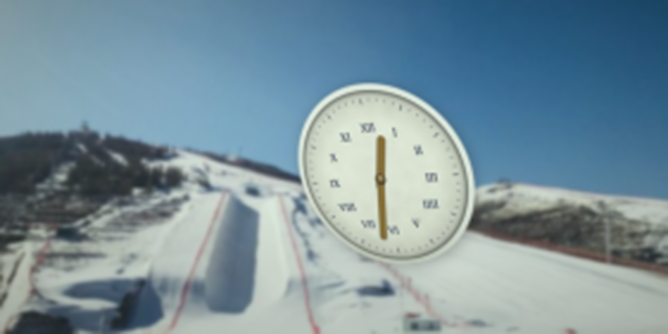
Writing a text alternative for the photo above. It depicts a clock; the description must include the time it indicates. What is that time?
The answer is 12:32
